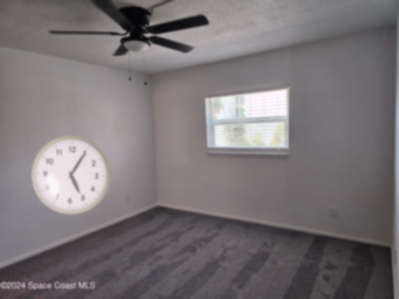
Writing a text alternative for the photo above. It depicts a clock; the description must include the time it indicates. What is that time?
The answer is 5:05
